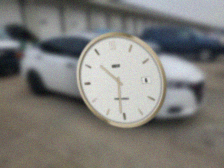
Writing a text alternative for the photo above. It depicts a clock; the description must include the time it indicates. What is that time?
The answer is 10:31
